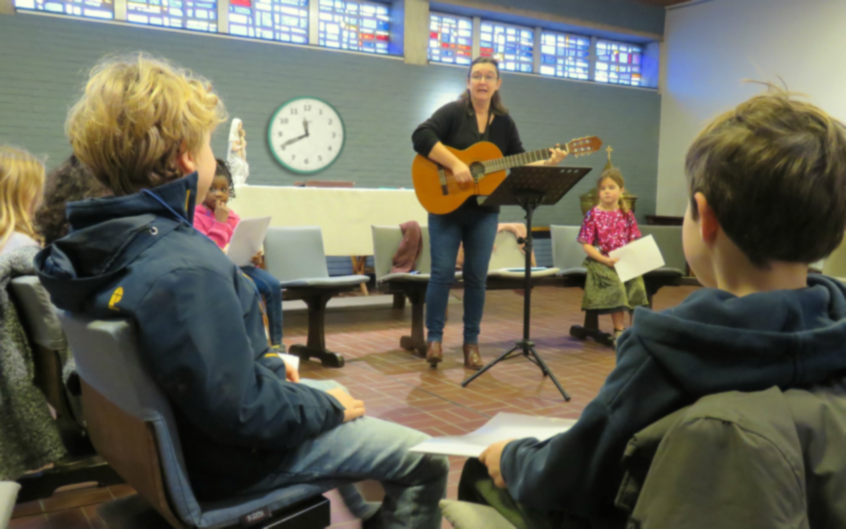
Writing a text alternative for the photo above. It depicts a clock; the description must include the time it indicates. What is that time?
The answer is 11:41
